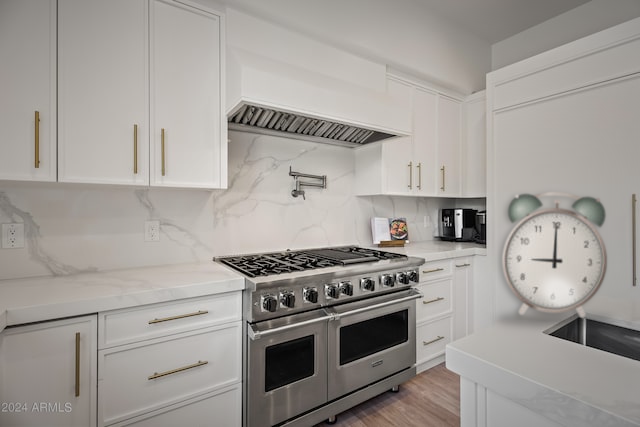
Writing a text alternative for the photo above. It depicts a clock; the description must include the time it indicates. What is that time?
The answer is 9:00
